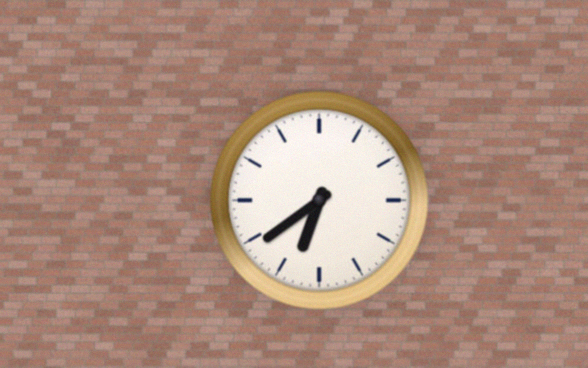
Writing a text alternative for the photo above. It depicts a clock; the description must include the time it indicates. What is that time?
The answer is 6:39
